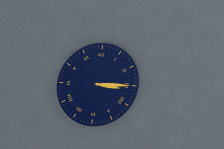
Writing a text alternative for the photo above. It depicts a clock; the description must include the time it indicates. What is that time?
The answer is 3:15
